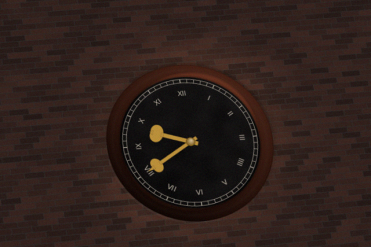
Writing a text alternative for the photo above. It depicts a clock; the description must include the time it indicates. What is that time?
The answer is 9:40
